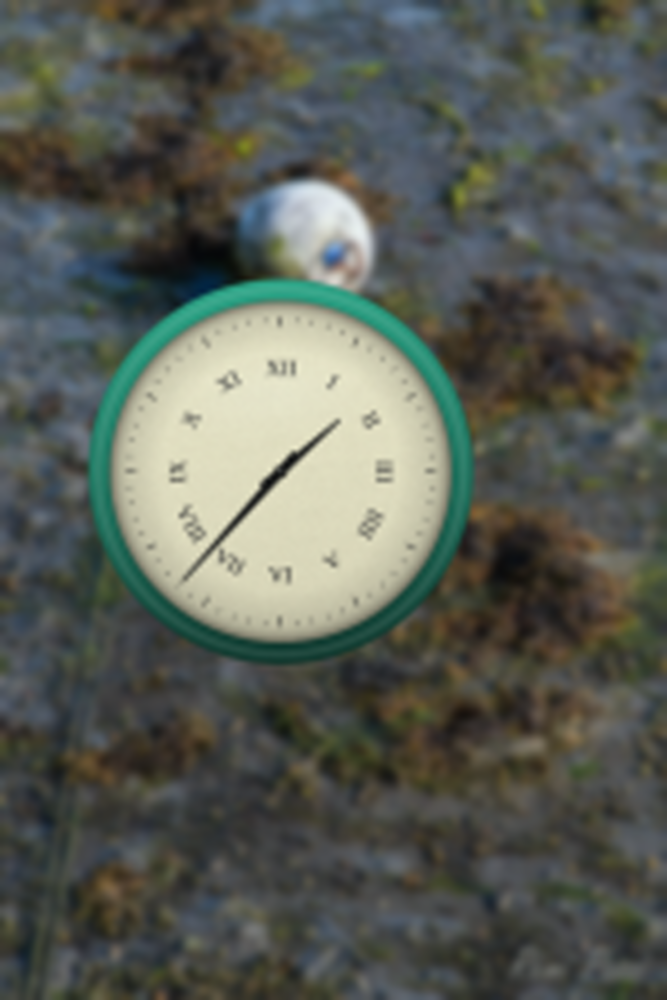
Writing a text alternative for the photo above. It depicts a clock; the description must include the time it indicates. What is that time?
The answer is 1:37
